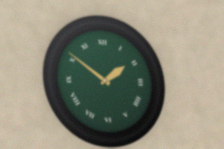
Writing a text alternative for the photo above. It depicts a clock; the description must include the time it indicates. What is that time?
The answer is 1:51
